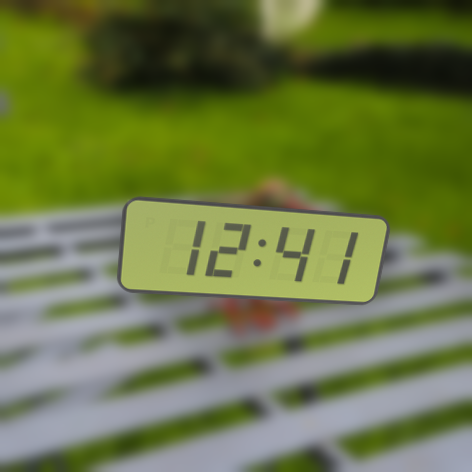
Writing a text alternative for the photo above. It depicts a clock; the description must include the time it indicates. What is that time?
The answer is 12:41
